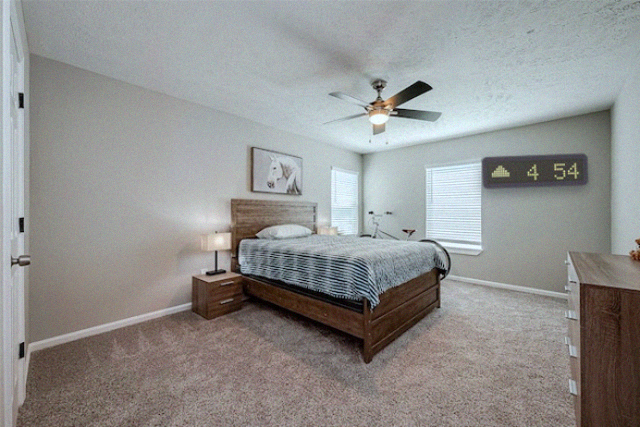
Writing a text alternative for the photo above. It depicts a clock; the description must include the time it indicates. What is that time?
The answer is 4:54
